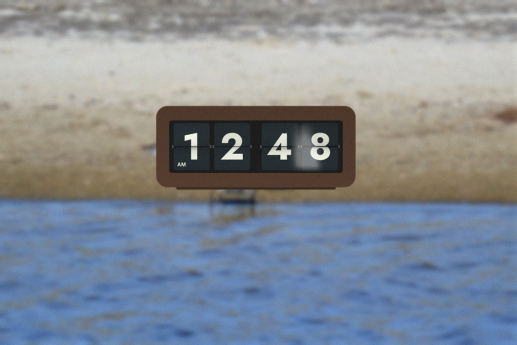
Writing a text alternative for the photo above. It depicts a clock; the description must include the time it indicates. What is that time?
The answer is 12:48
